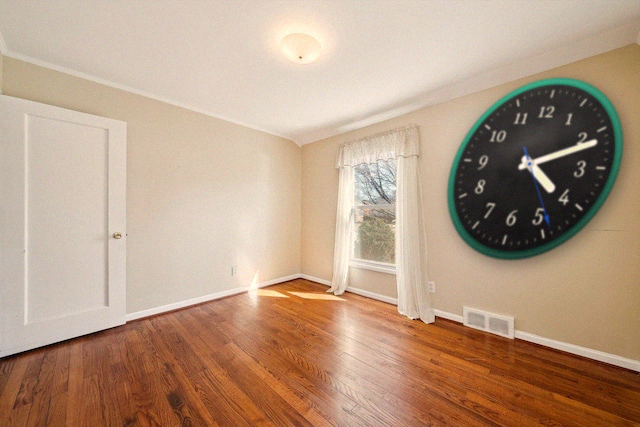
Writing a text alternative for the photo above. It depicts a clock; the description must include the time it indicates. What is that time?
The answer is 4:11:24
